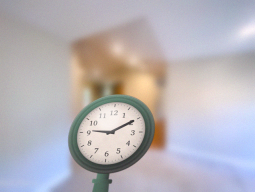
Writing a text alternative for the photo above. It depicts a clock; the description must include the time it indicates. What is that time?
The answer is 9:10
